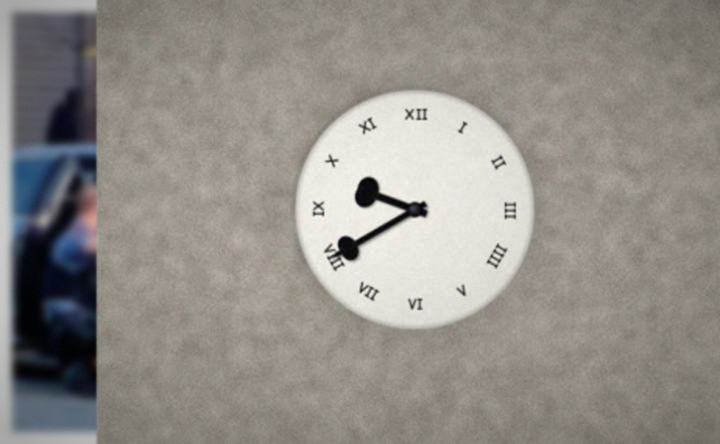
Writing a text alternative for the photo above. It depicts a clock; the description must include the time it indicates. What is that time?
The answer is 9:40
